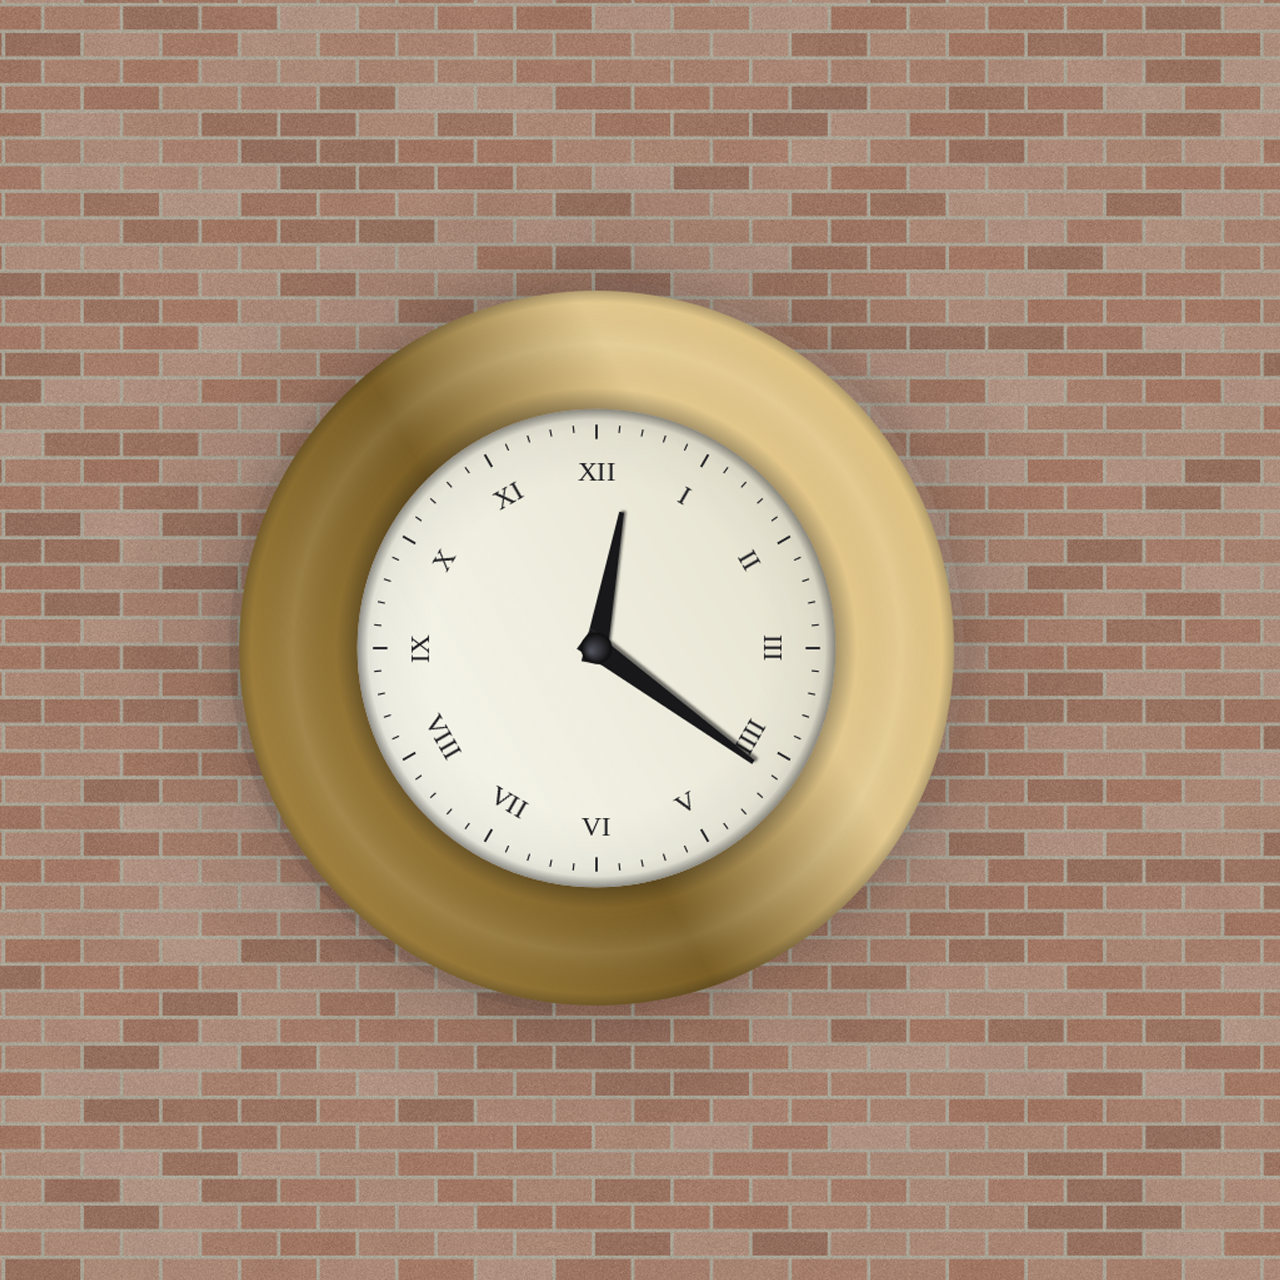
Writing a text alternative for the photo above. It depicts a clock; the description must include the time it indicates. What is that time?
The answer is 12:21
